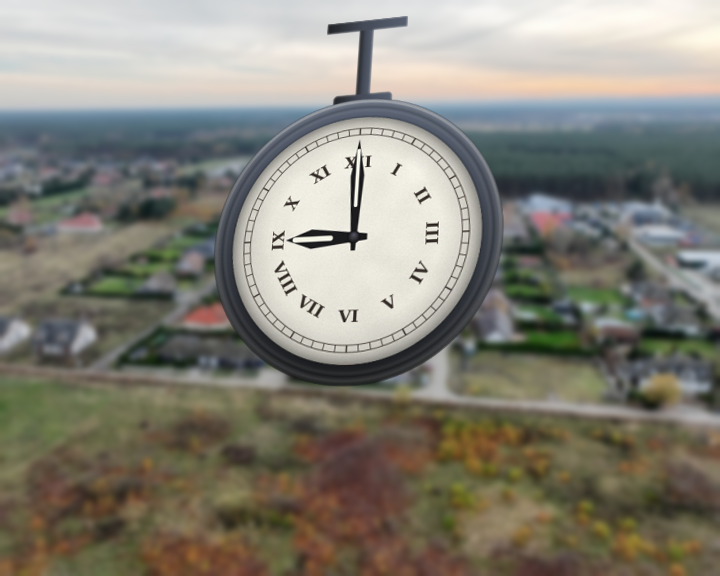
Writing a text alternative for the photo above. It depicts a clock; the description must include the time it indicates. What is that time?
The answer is 9:00
